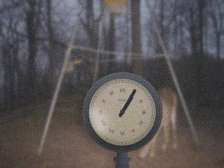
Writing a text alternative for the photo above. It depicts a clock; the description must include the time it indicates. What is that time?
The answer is 1:05
